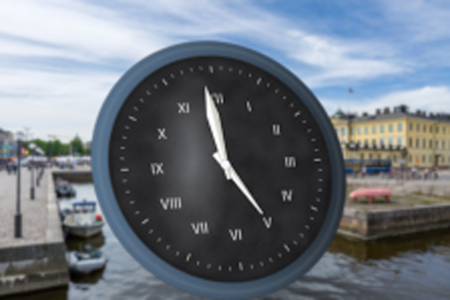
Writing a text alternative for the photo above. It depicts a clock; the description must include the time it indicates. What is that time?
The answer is 4:59
